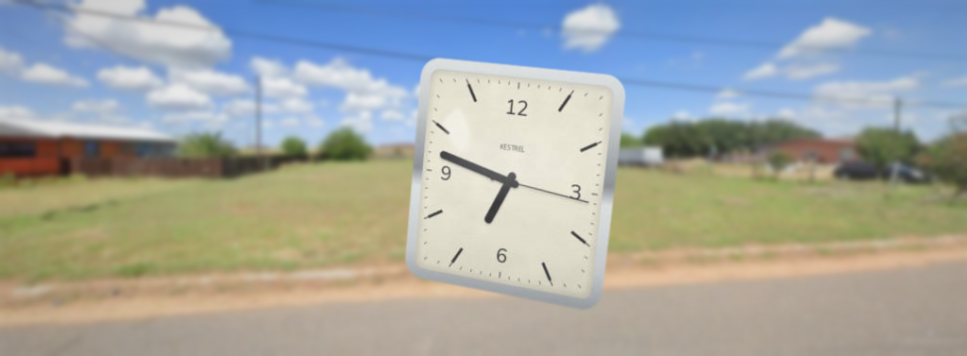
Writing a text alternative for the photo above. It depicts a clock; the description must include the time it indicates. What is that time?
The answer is 6:47:16
